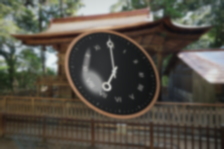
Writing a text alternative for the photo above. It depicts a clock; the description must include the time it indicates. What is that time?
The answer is 7:00
